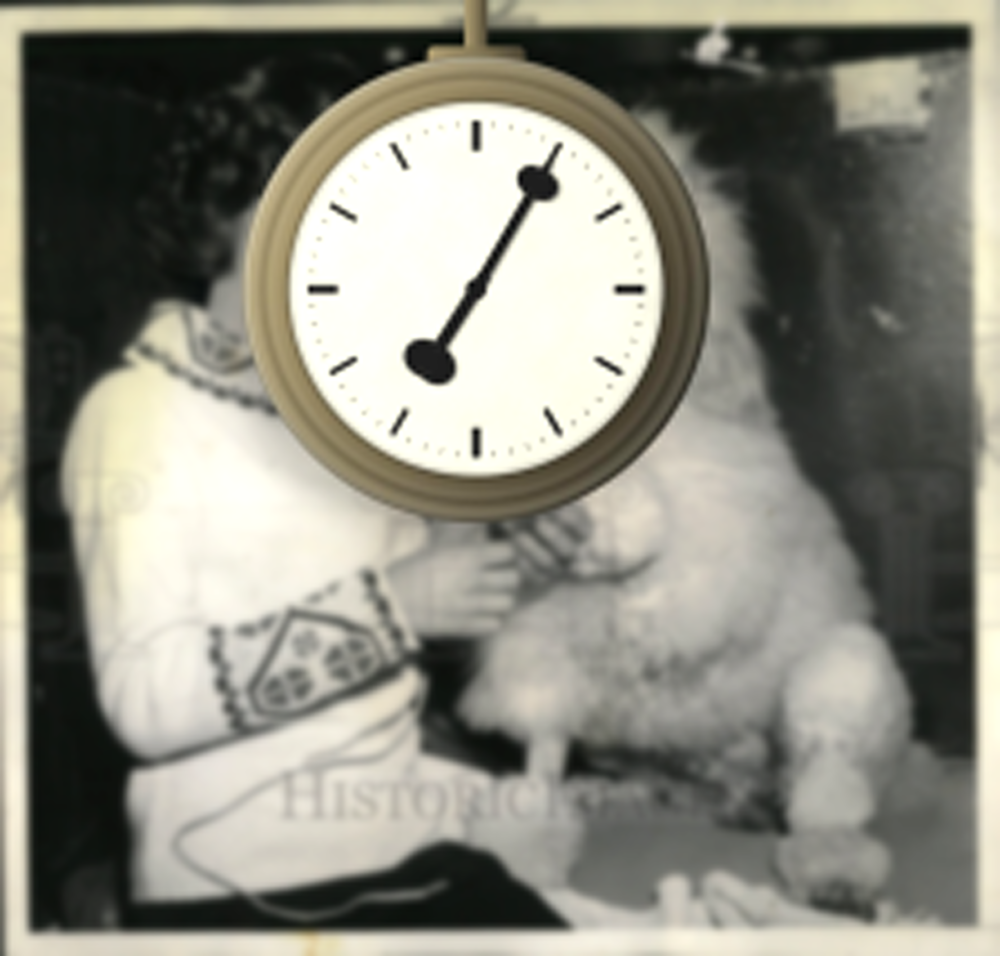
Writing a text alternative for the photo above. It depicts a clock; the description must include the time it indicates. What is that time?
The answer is 7:05
